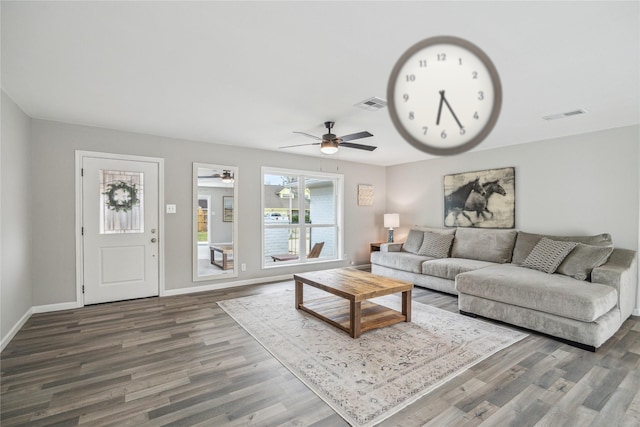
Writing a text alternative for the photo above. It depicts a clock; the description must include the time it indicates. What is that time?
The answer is 6:25
